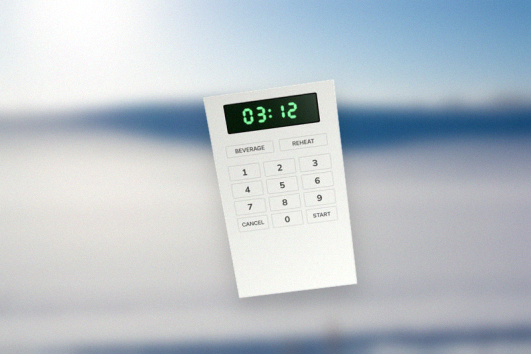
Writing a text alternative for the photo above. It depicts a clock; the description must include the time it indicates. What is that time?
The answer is 3:12
